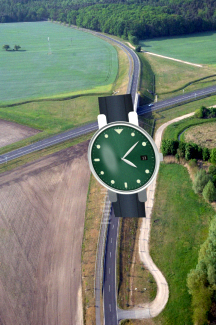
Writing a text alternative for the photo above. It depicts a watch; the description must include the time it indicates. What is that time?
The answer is 4:08
